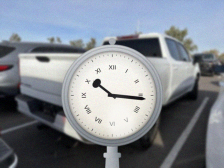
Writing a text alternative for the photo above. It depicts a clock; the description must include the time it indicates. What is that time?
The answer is 10:16
